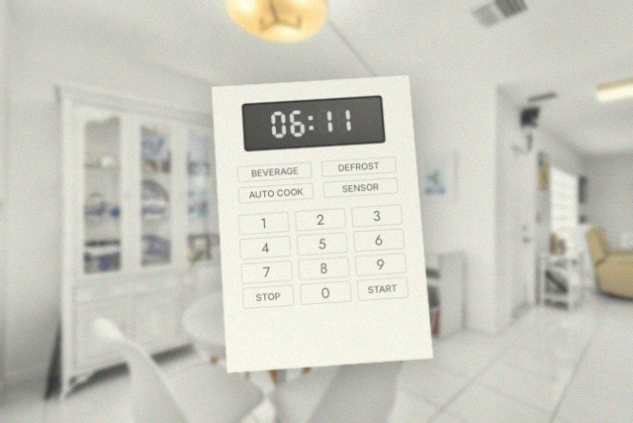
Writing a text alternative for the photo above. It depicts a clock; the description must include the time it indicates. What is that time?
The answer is 6:11
